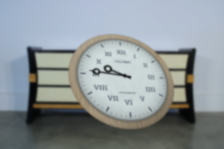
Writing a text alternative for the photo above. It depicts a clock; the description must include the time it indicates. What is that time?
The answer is 9:46
